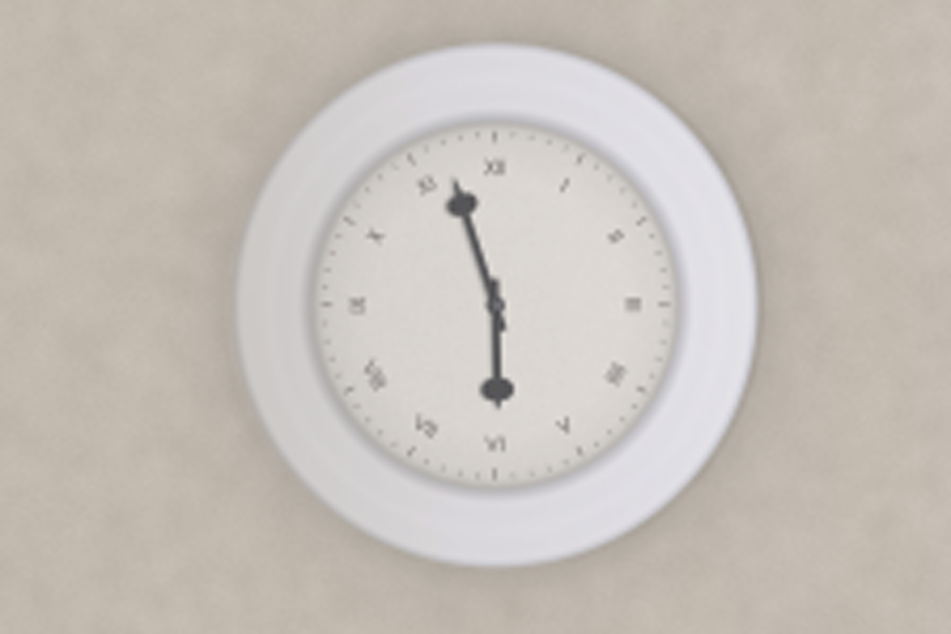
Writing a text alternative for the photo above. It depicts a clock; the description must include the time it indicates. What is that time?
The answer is 5:57
